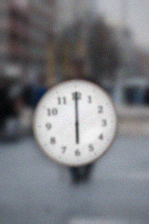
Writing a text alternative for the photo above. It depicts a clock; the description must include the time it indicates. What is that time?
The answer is 6:00
